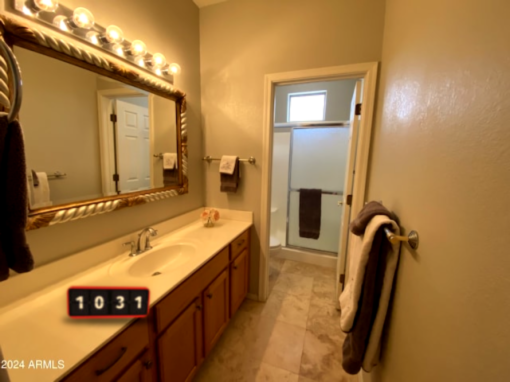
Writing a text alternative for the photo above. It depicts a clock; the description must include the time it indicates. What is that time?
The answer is 10:31
